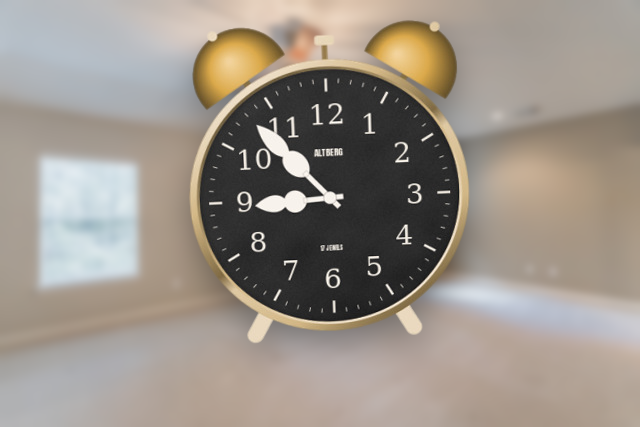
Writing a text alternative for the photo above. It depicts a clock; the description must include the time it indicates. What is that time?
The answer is 8:53
